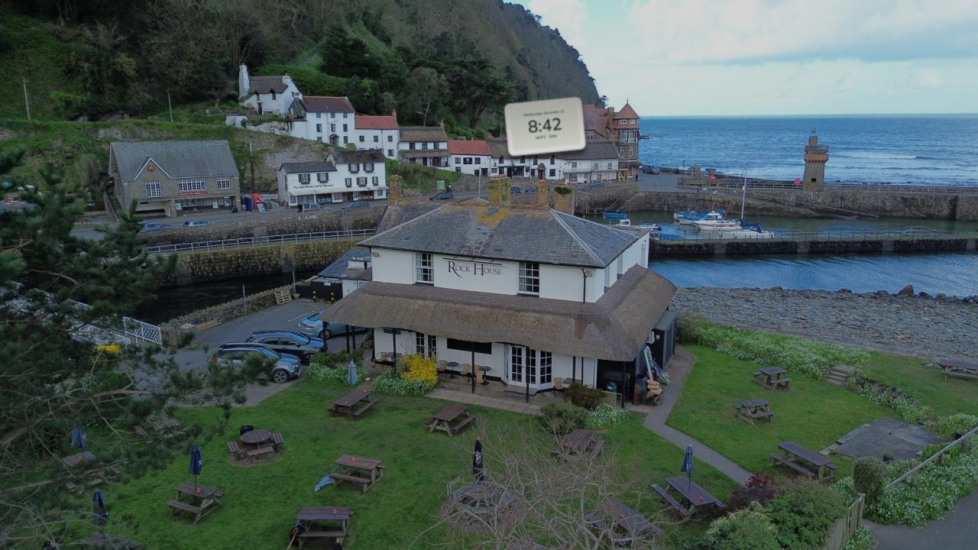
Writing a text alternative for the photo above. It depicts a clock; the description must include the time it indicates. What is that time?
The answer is 8:42
